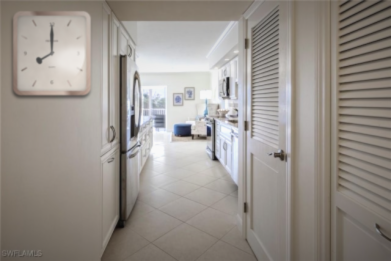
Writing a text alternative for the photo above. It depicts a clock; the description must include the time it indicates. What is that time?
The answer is 8:00
